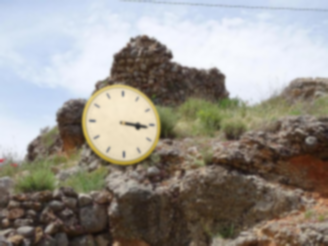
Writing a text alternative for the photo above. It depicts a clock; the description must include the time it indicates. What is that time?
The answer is 3:16
